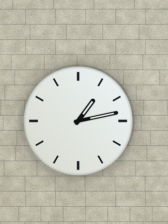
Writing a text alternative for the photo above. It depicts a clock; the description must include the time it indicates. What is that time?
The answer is 1:13
